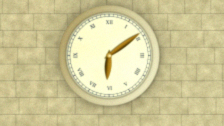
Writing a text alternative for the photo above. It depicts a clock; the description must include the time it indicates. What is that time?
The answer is 6:09
